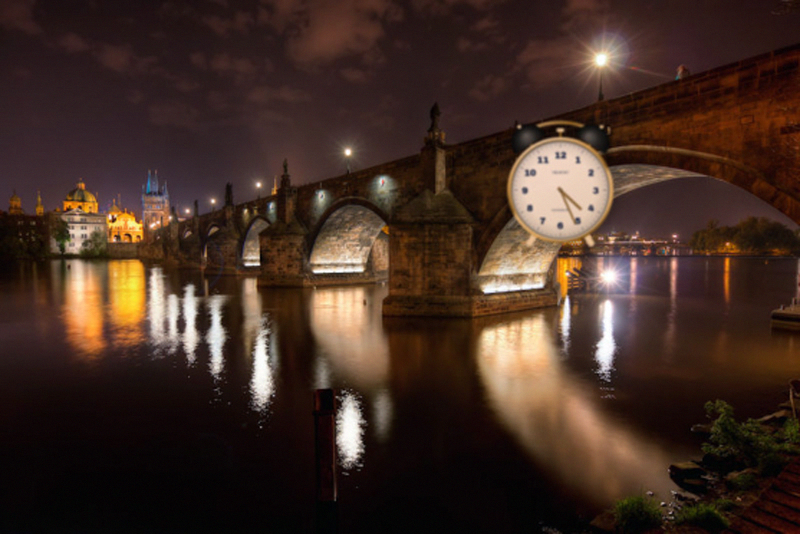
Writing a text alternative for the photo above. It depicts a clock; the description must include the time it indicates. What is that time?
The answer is 4:26
